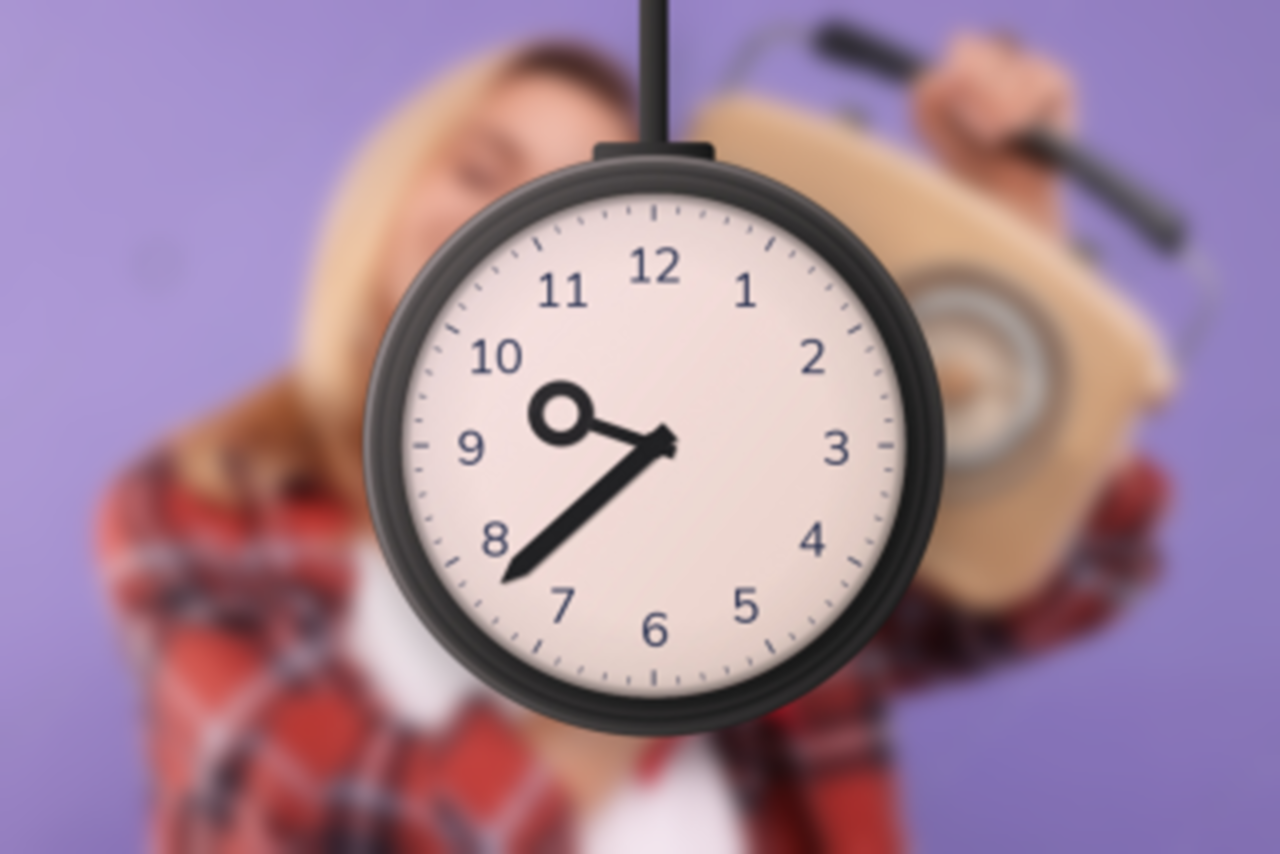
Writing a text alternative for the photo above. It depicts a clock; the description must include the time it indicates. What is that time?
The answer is 9:38
